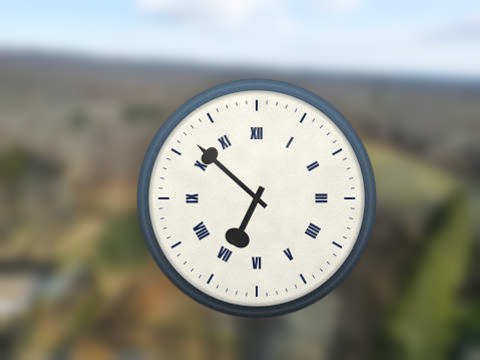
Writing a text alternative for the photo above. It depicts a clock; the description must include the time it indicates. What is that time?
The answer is 6:52
